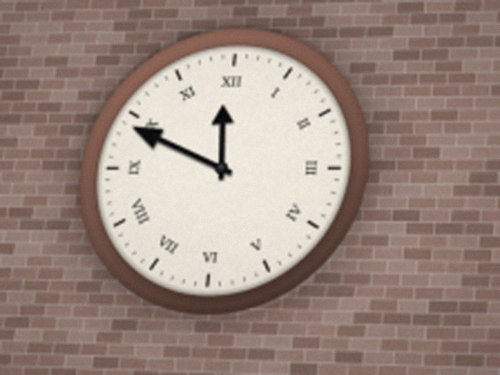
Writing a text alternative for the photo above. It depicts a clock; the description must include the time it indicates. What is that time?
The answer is 11:49
